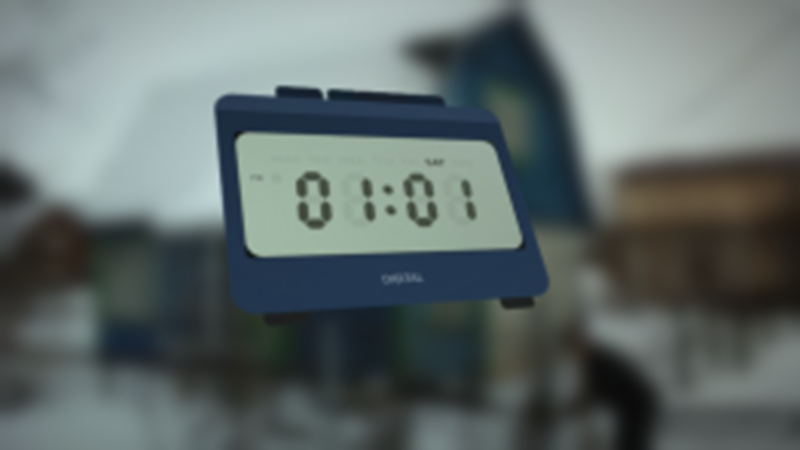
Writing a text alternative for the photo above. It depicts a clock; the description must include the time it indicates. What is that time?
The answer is 1:01
